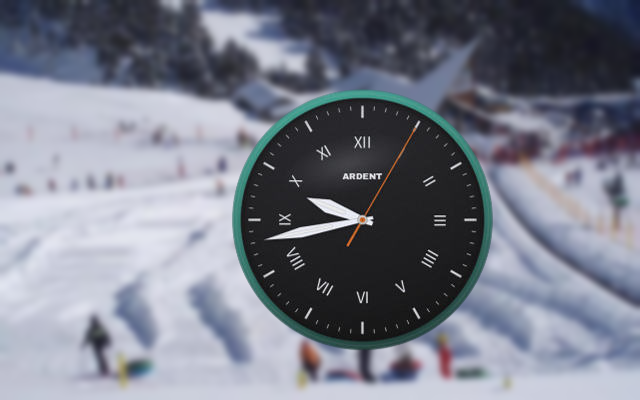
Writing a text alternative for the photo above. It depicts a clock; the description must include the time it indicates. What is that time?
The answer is 9:43:05
